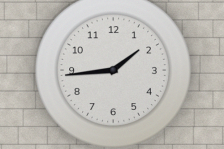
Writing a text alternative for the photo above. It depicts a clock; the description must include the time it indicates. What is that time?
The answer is 1:44
